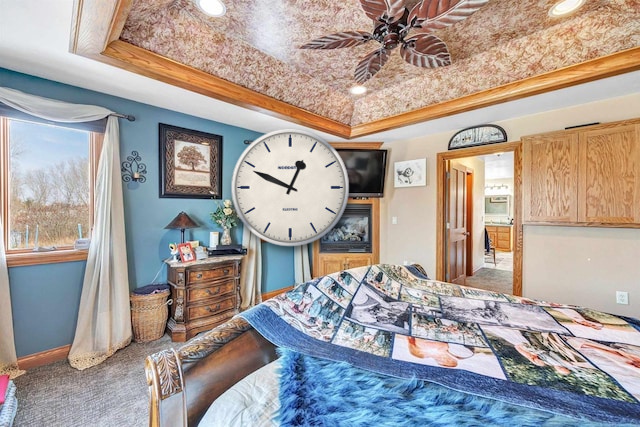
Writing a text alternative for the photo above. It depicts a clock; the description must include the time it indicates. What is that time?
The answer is 12:49
